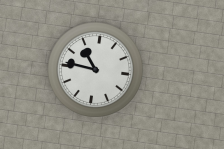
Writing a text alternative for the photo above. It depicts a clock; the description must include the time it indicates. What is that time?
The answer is 10:46
